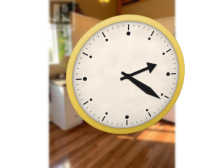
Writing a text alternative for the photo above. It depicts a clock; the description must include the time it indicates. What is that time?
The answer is 2:21
